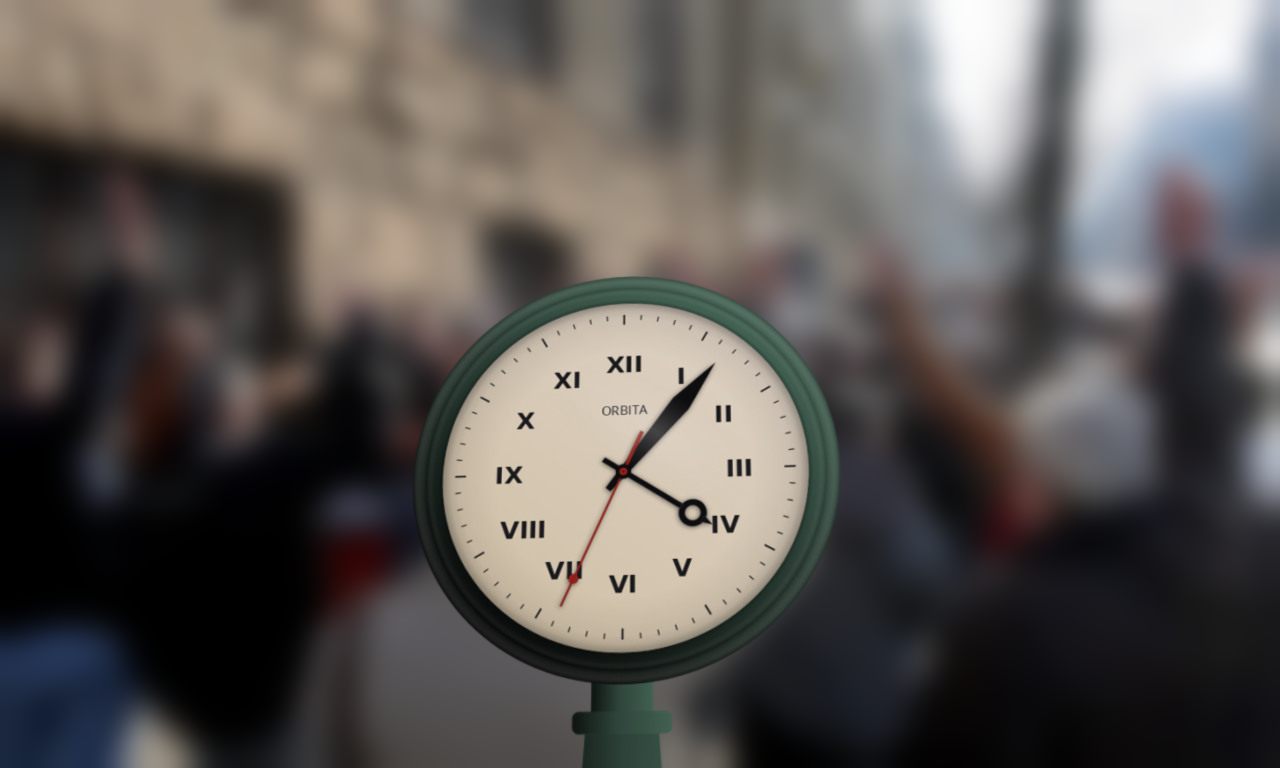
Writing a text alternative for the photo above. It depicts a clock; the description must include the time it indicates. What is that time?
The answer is 4:06:34
